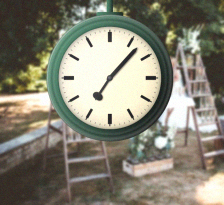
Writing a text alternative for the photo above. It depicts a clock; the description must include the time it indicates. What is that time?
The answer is 7:07
